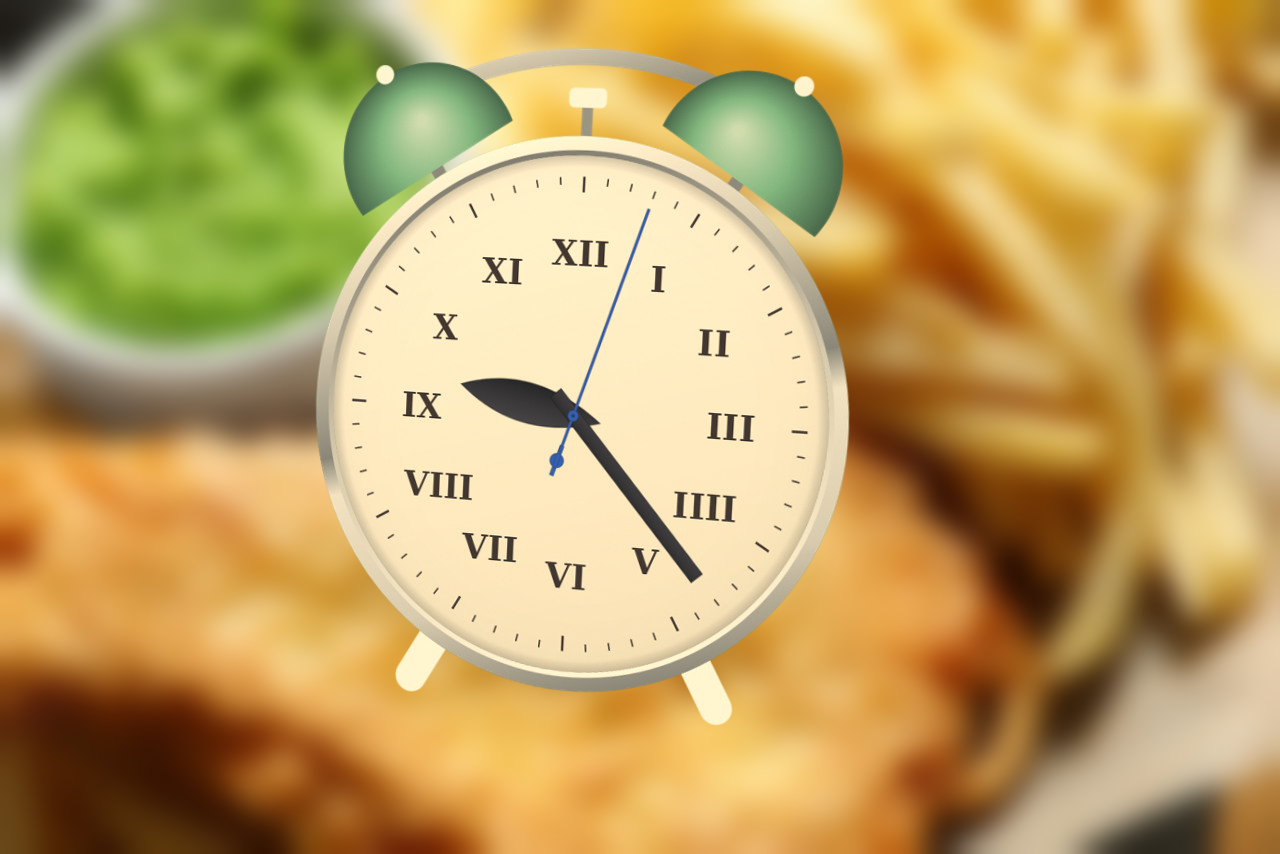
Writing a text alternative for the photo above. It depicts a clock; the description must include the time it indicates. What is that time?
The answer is 9:23:03
